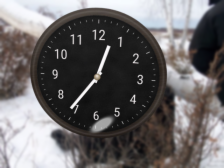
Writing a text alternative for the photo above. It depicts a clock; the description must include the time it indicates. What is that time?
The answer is 12:36
